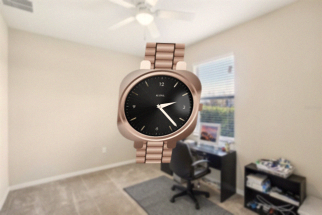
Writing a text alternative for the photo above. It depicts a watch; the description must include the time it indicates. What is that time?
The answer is 2:23
